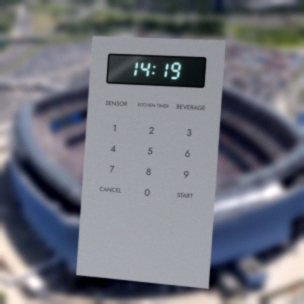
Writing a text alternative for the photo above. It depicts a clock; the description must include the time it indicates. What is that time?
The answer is 14:19
